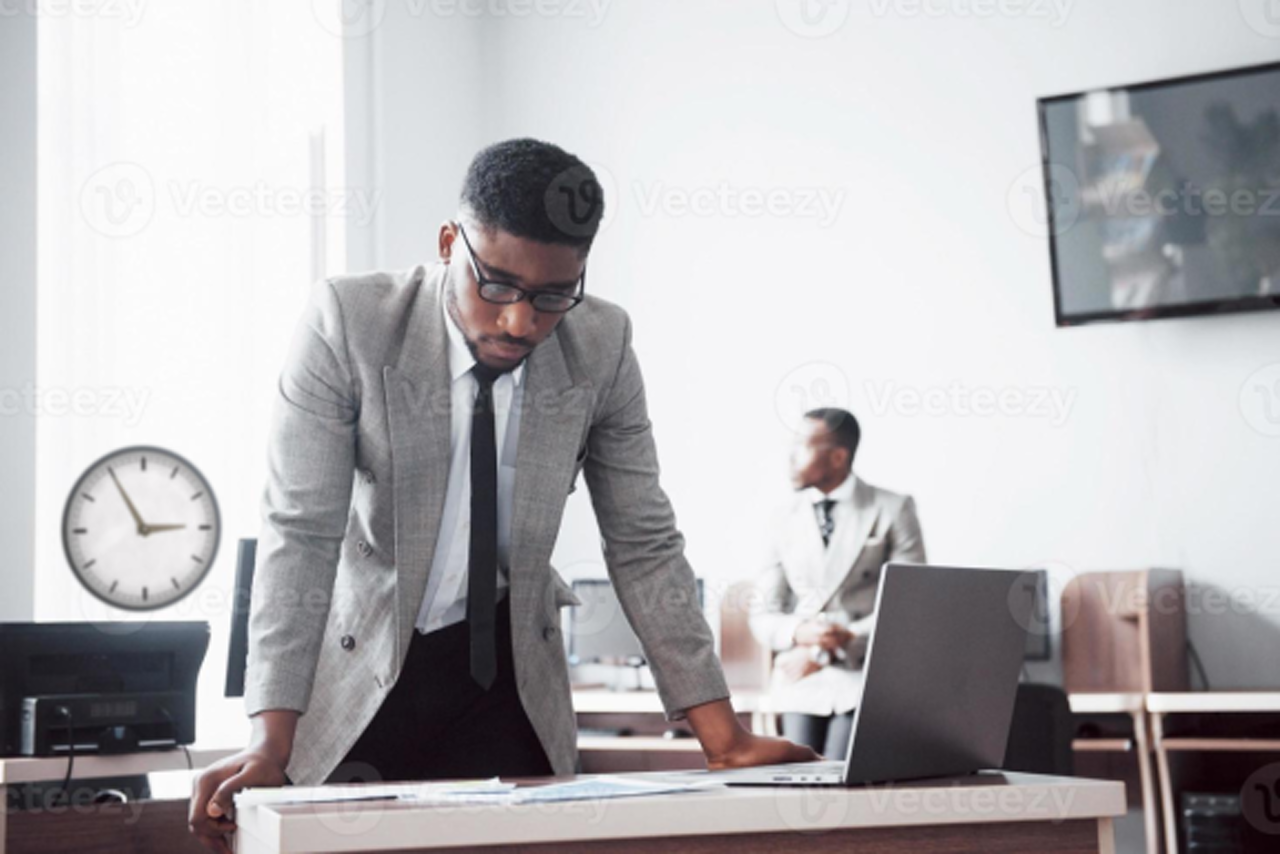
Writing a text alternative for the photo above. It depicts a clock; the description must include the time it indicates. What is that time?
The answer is 2:55
